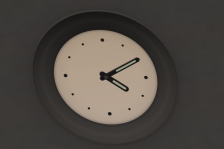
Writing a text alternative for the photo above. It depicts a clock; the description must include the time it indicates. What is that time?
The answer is 4:10
